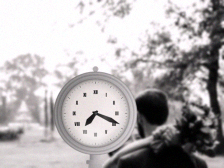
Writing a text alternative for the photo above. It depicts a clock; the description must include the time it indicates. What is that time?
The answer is 7:19
